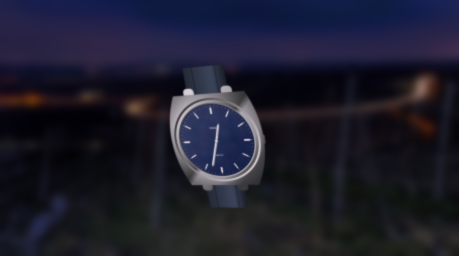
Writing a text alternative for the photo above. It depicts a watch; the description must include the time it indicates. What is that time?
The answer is 12:33
